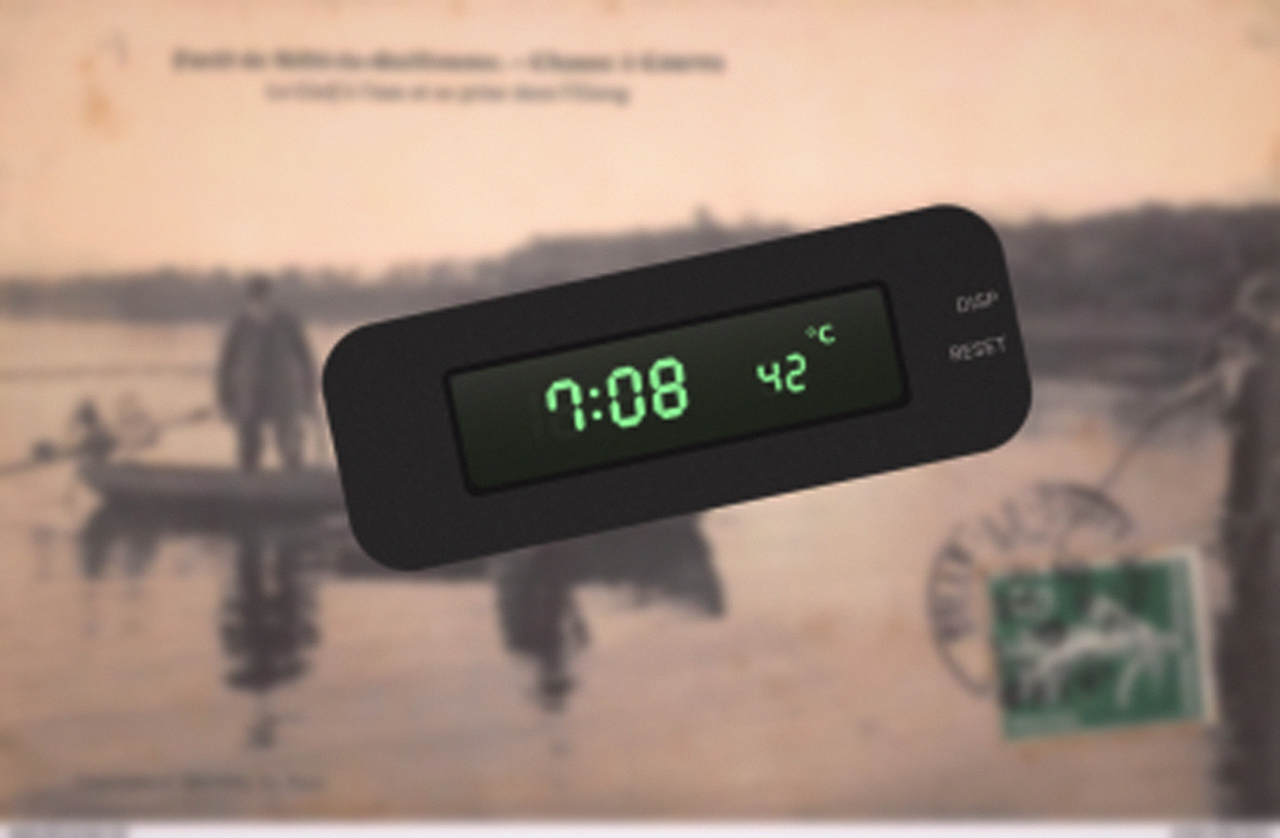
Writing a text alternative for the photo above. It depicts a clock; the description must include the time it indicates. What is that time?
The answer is 7:08
